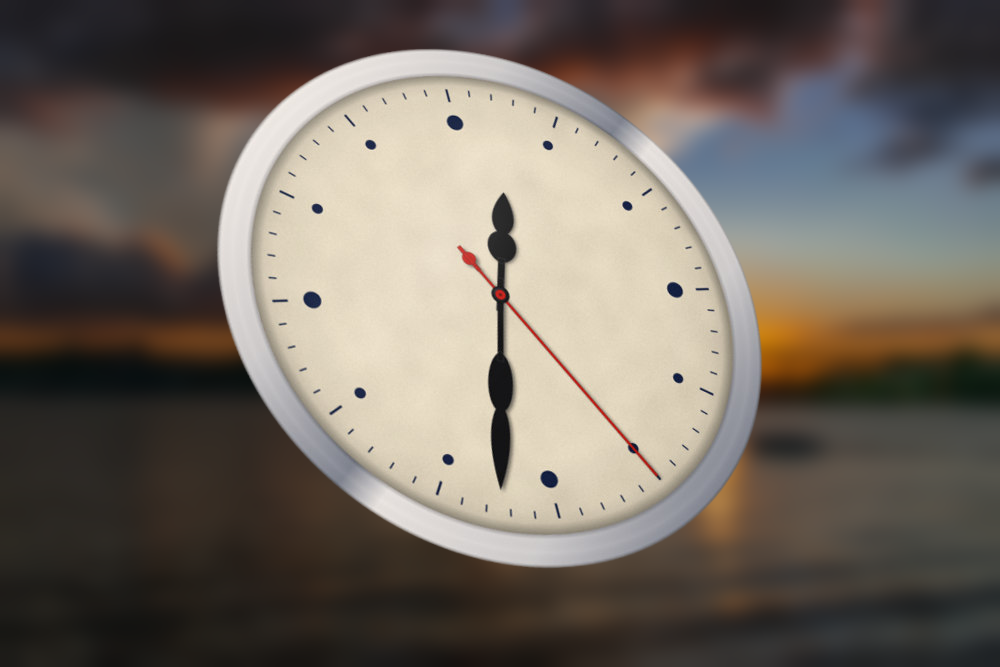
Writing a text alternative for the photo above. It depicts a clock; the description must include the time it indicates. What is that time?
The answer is 12:32:25
